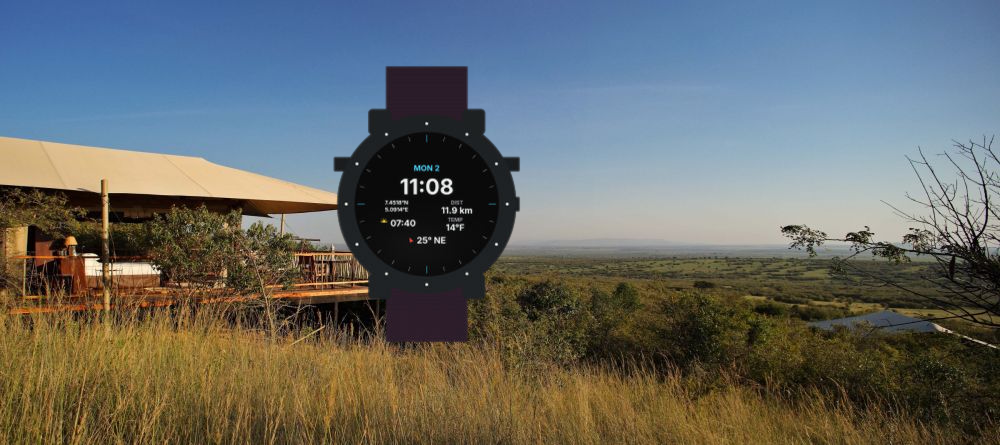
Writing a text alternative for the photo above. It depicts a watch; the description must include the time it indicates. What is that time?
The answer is 11:08
